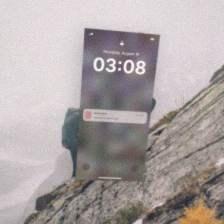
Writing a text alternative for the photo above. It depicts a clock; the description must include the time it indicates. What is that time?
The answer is 3:08
